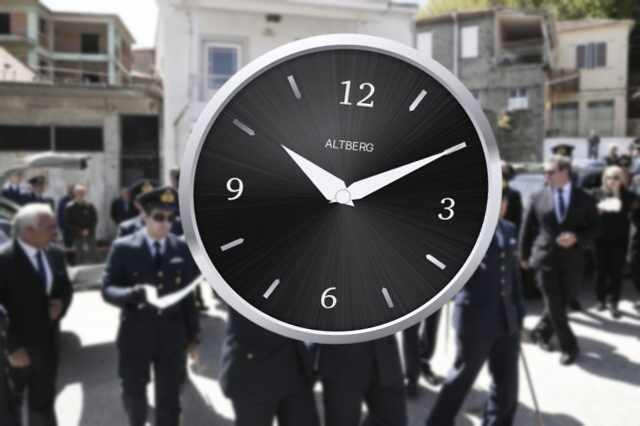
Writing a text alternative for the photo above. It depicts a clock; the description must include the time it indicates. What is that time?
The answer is 10:10
